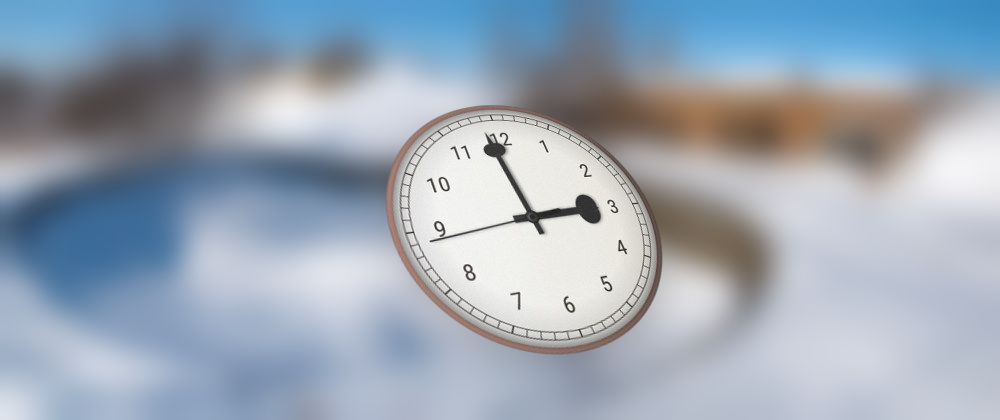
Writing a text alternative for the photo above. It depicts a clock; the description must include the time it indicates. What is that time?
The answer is 2:58:44
